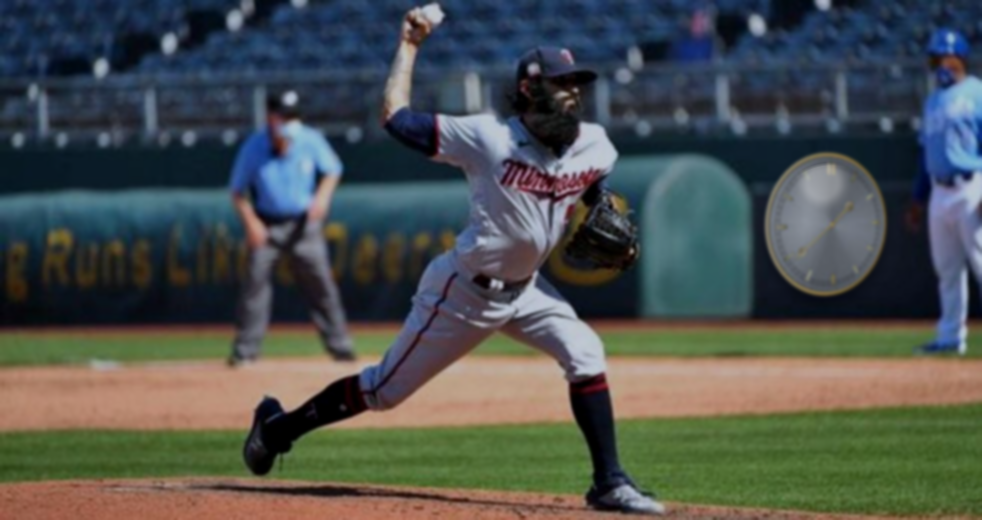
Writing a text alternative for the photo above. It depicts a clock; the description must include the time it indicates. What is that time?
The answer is 1:39
